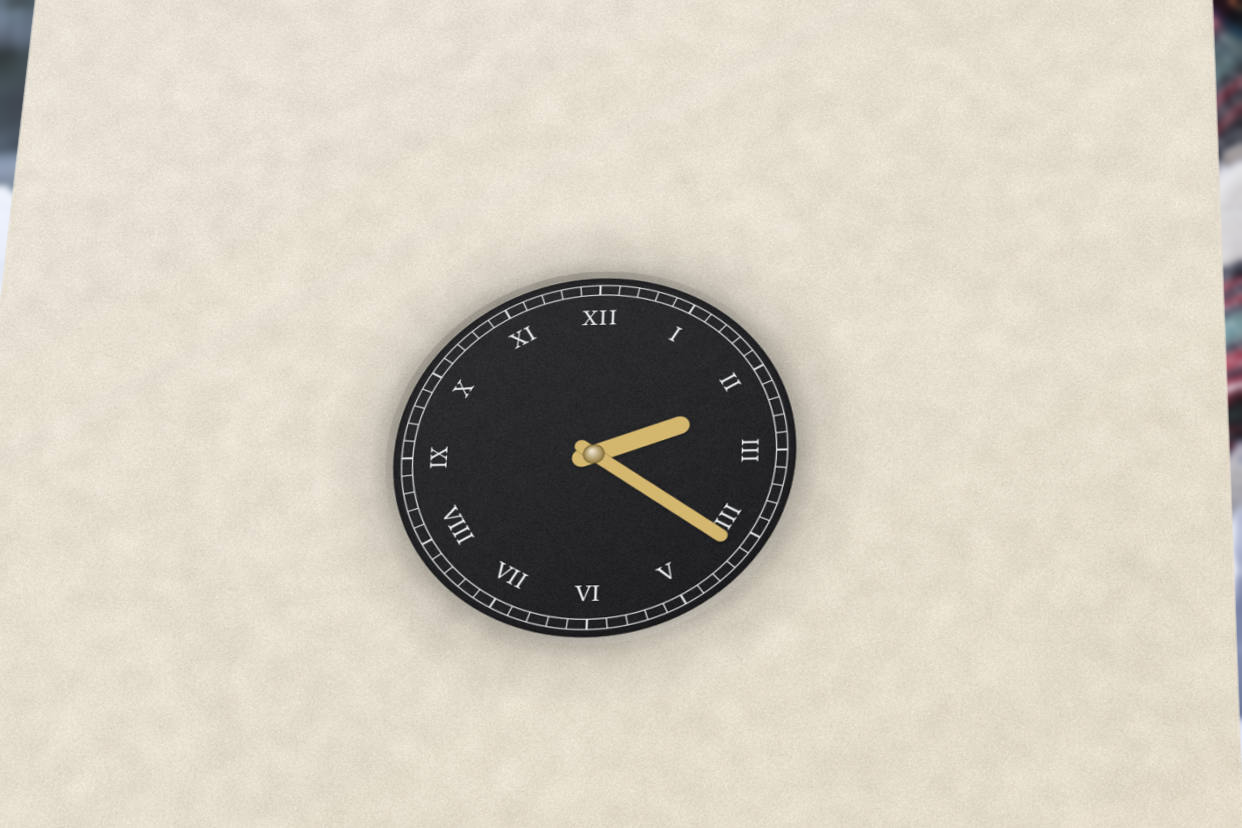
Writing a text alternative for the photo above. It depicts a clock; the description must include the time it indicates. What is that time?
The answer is 2:21
